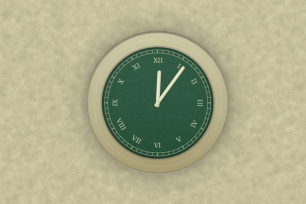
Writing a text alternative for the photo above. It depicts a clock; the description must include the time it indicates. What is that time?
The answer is 12:06
